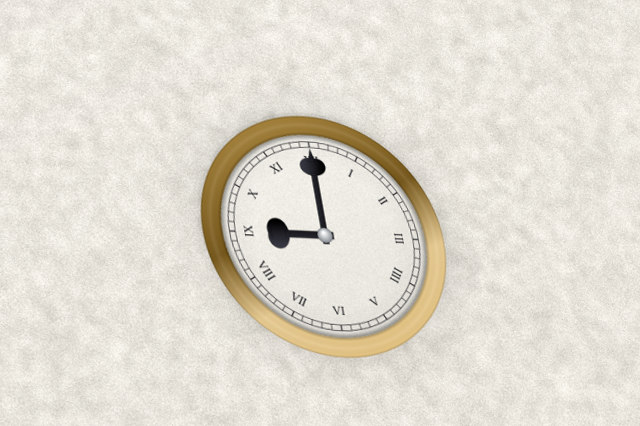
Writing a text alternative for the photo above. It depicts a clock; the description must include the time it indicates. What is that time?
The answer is 9:00
